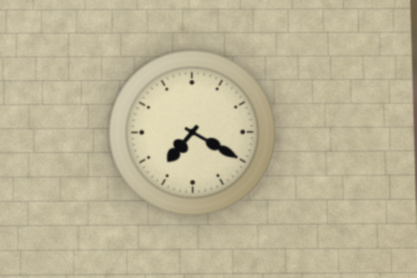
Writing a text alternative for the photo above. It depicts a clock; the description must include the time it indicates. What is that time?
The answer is 7:20
